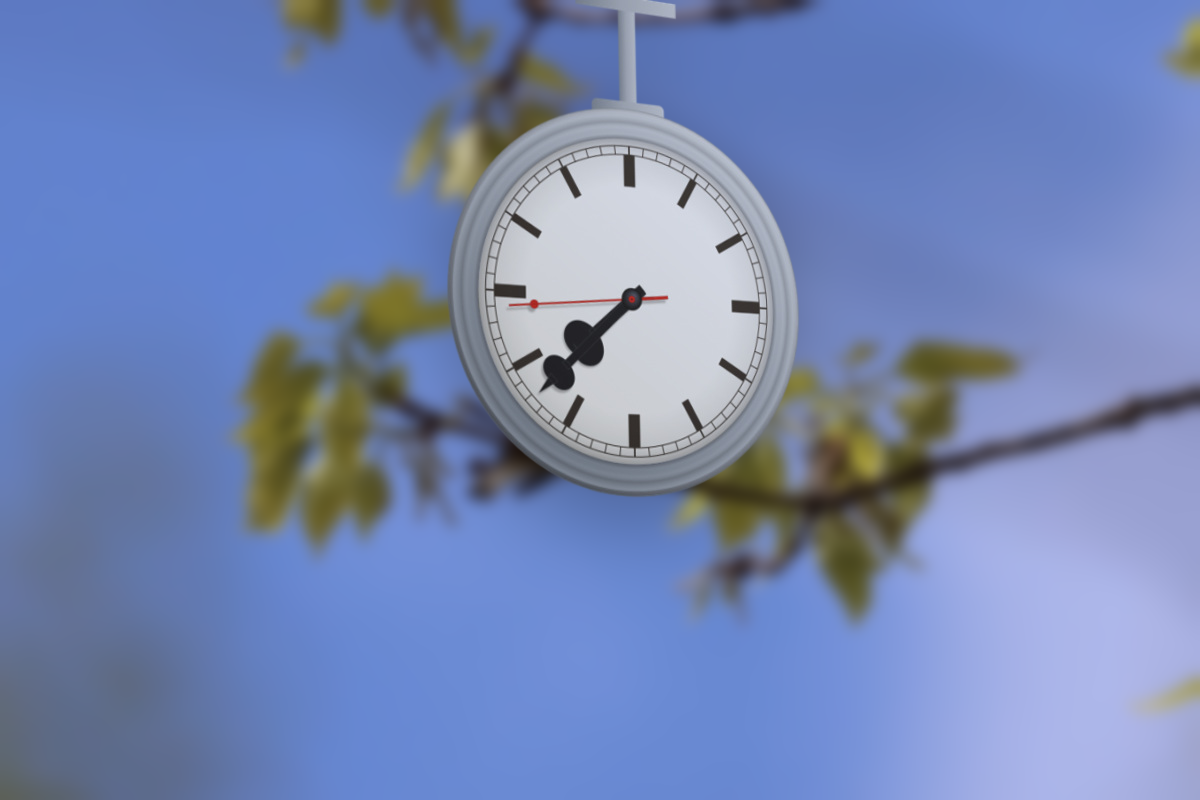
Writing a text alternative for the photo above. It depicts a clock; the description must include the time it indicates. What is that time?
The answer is 7:37:44
